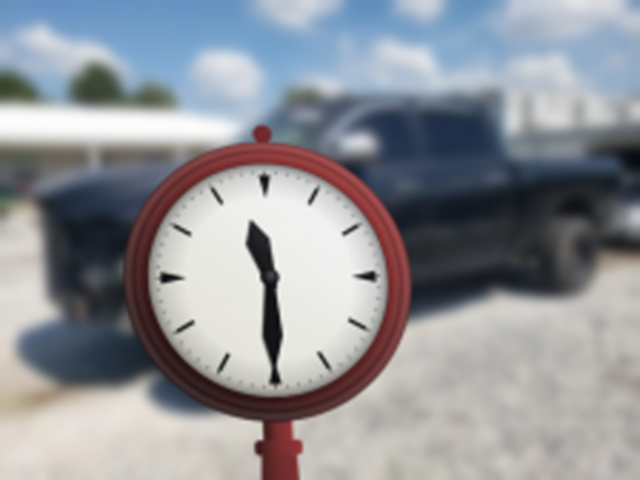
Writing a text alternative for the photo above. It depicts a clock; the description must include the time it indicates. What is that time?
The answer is 11:30
